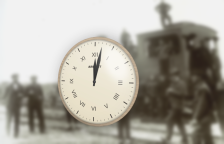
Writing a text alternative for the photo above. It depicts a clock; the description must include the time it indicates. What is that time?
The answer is 12:02
